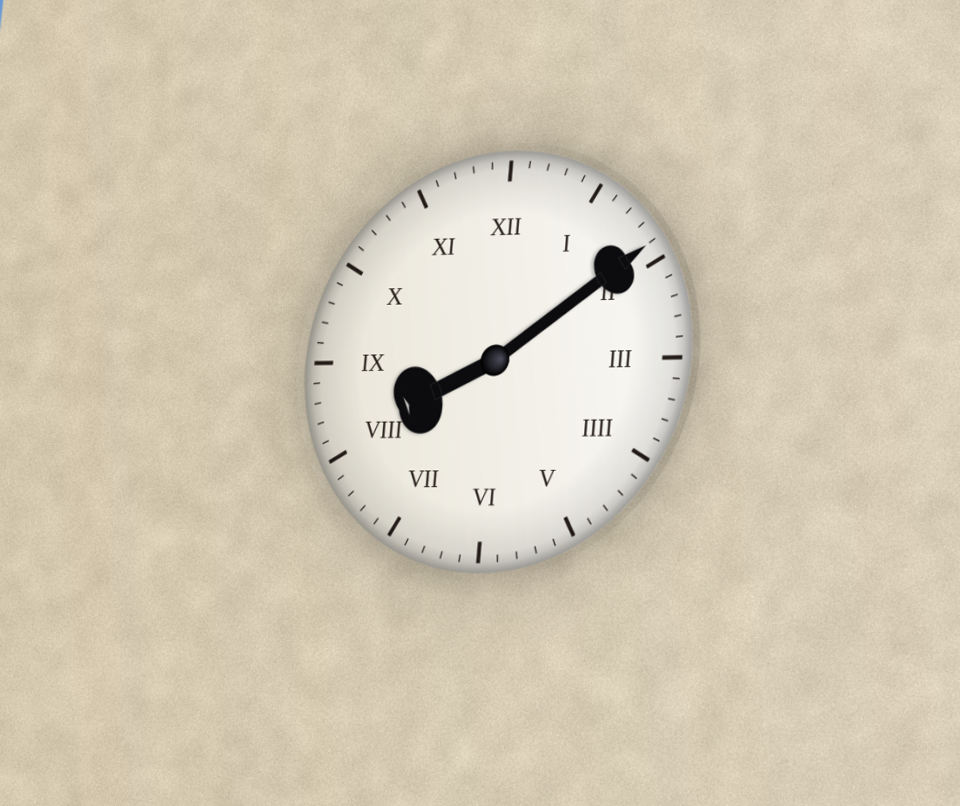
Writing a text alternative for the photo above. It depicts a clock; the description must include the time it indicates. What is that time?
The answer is 8:09
